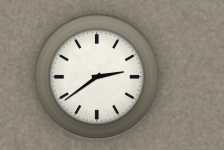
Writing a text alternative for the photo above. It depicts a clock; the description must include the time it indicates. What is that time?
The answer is 2:39
